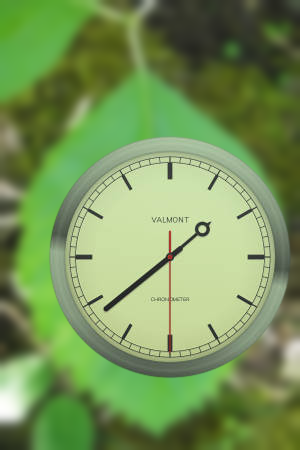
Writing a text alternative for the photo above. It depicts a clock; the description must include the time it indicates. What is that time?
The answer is 1:38:30
